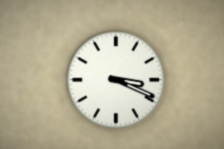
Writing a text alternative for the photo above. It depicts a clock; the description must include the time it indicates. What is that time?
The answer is 3:19
